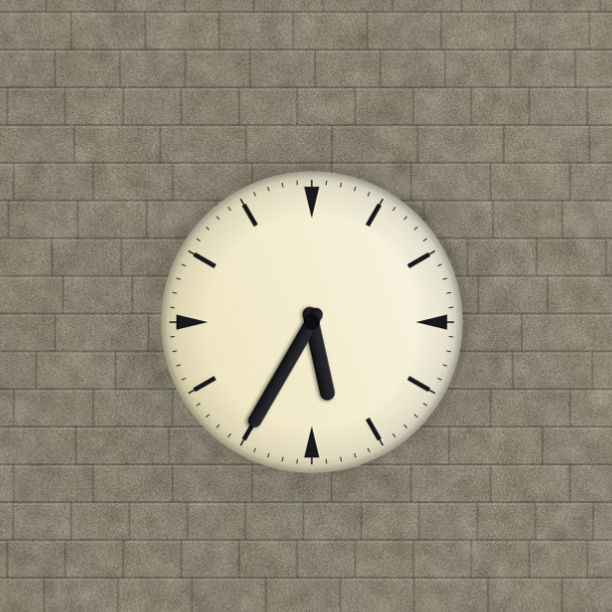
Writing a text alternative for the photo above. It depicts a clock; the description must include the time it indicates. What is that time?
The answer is 5:35
